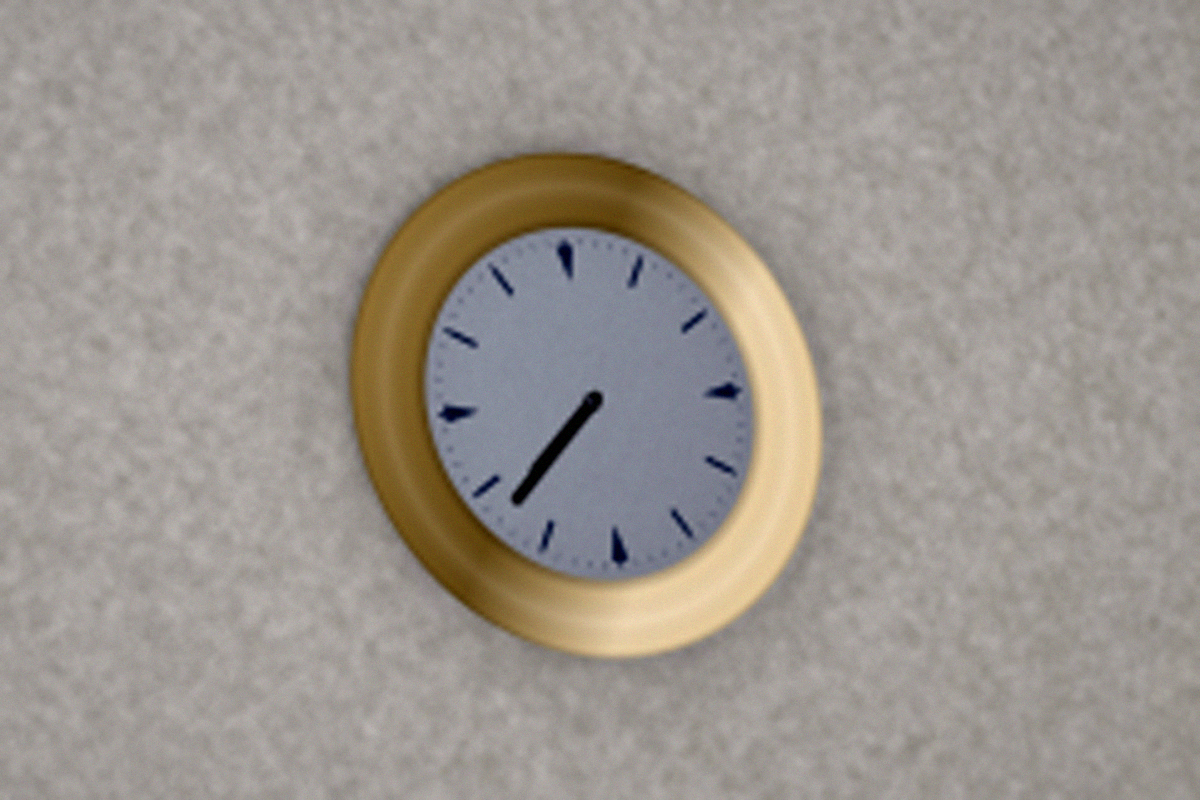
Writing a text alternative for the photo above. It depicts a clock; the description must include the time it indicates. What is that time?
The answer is 7:38
